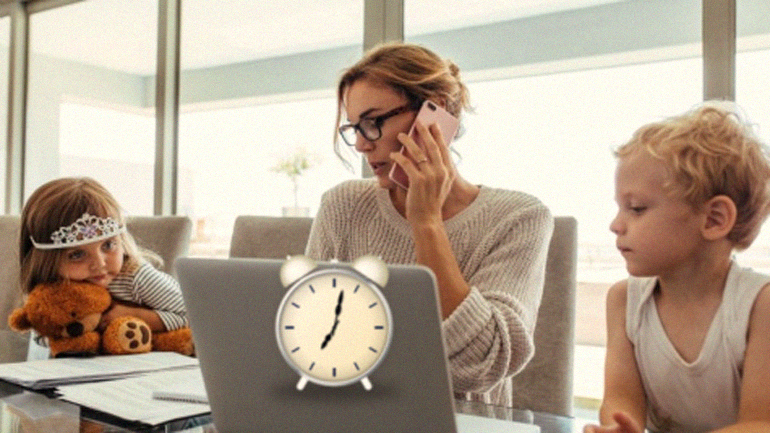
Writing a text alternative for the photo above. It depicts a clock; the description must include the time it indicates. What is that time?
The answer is 7:02
